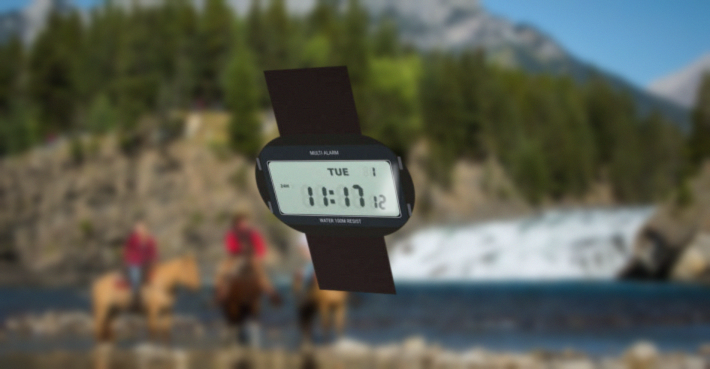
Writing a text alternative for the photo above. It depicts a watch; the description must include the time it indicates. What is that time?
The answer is 11:17:12
